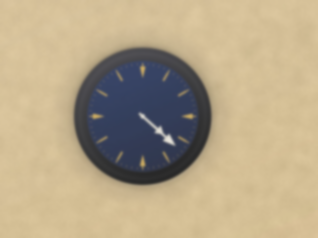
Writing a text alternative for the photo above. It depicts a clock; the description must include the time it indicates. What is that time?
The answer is 4:22
